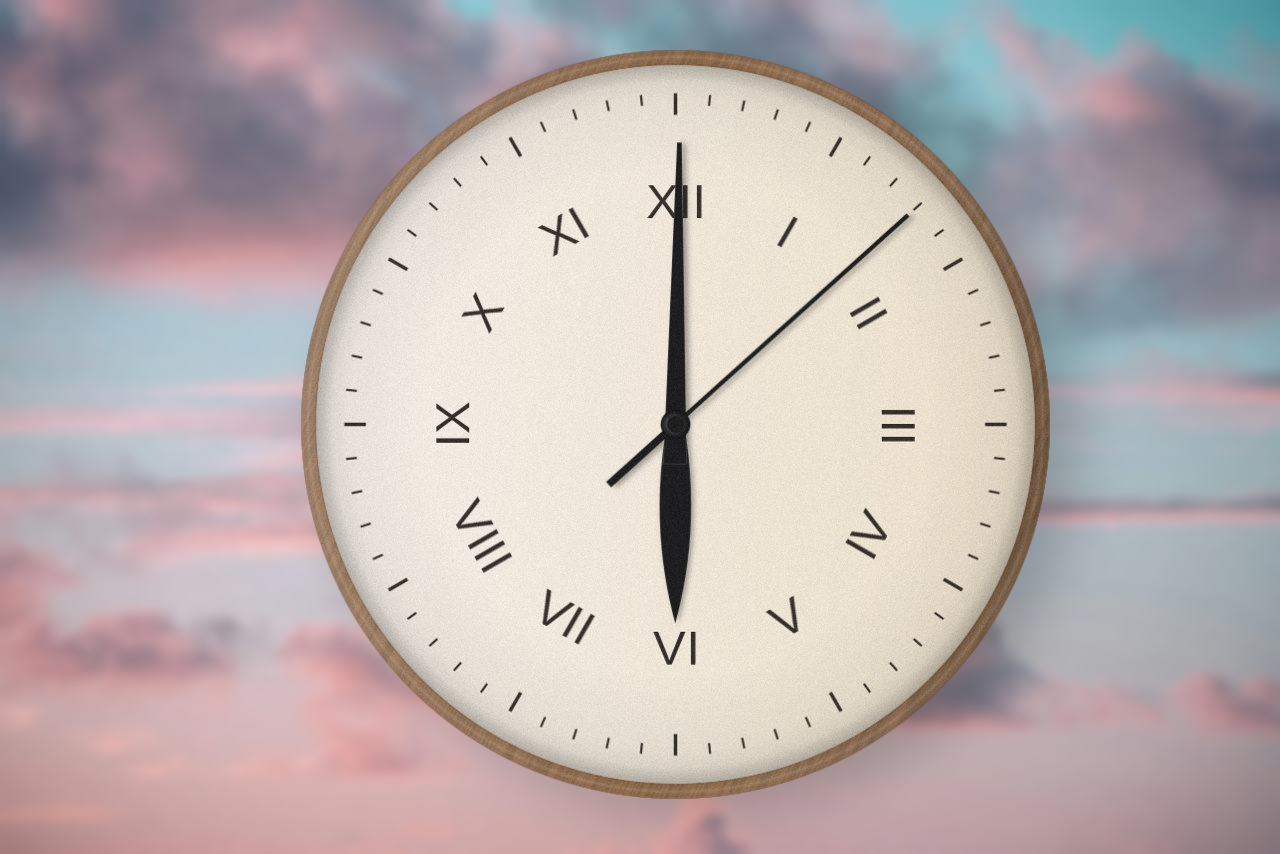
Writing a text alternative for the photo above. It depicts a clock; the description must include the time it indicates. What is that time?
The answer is 6:00:08
